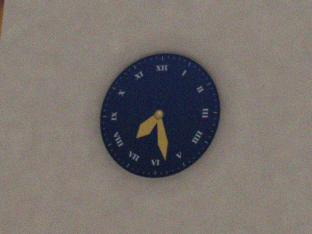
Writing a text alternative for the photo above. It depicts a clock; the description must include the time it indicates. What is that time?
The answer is 7:28
